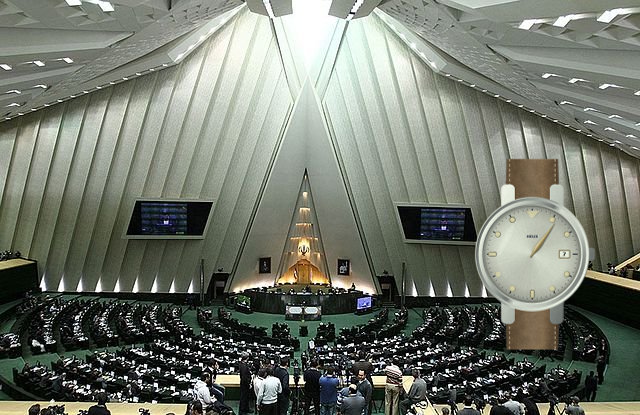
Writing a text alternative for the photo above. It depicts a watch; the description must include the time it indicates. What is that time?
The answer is 1:06
